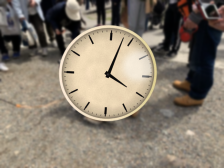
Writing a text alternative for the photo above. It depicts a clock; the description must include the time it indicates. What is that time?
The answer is 4:03
